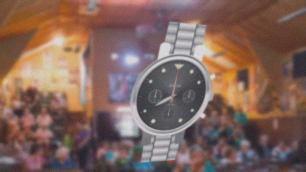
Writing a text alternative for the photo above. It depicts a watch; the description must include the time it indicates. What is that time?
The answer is 8:00
